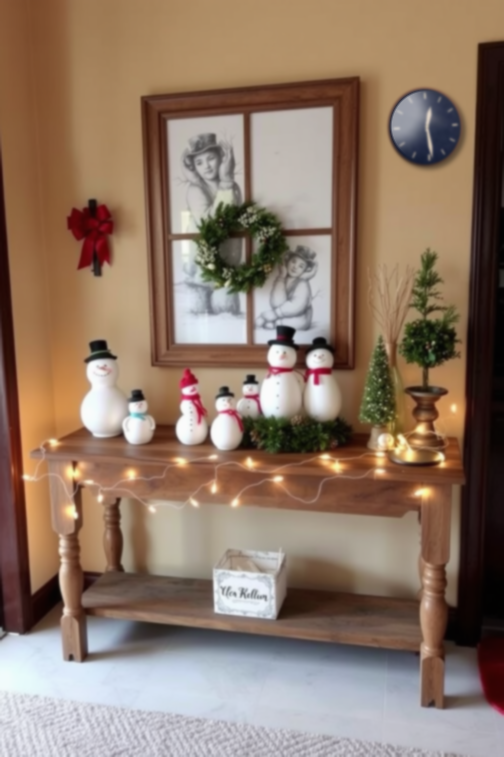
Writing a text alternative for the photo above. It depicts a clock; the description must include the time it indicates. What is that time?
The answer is 12:29
